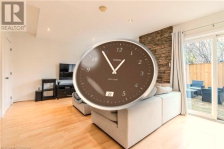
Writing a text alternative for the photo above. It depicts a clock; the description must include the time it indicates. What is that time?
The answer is 12:54
